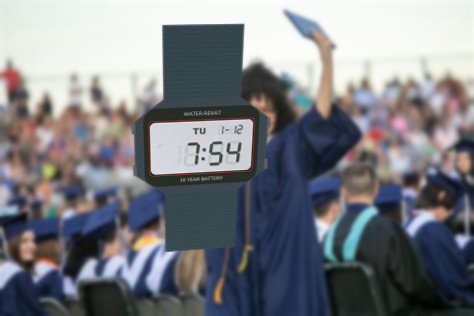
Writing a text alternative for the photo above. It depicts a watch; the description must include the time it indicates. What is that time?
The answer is 7:54
